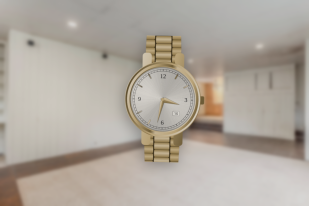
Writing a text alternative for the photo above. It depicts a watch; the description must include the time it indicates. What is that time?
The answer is 3:32
